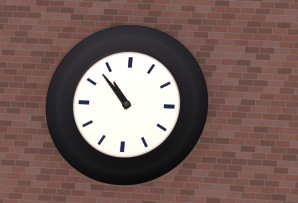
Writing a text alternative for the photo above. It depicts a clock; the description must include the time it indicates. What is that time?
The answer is 10:53
